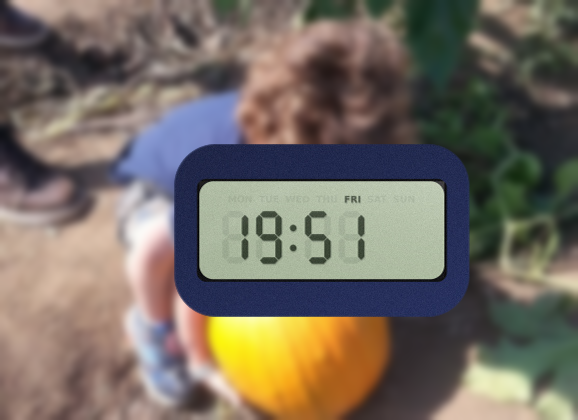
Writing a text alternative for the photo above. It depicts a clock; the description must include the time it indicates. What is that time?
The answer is 19:51
